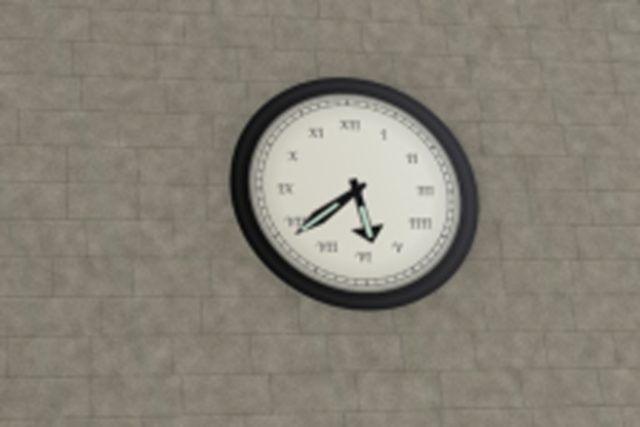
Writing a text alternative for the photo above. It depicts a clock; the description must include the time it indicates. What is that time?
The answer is 5:39
